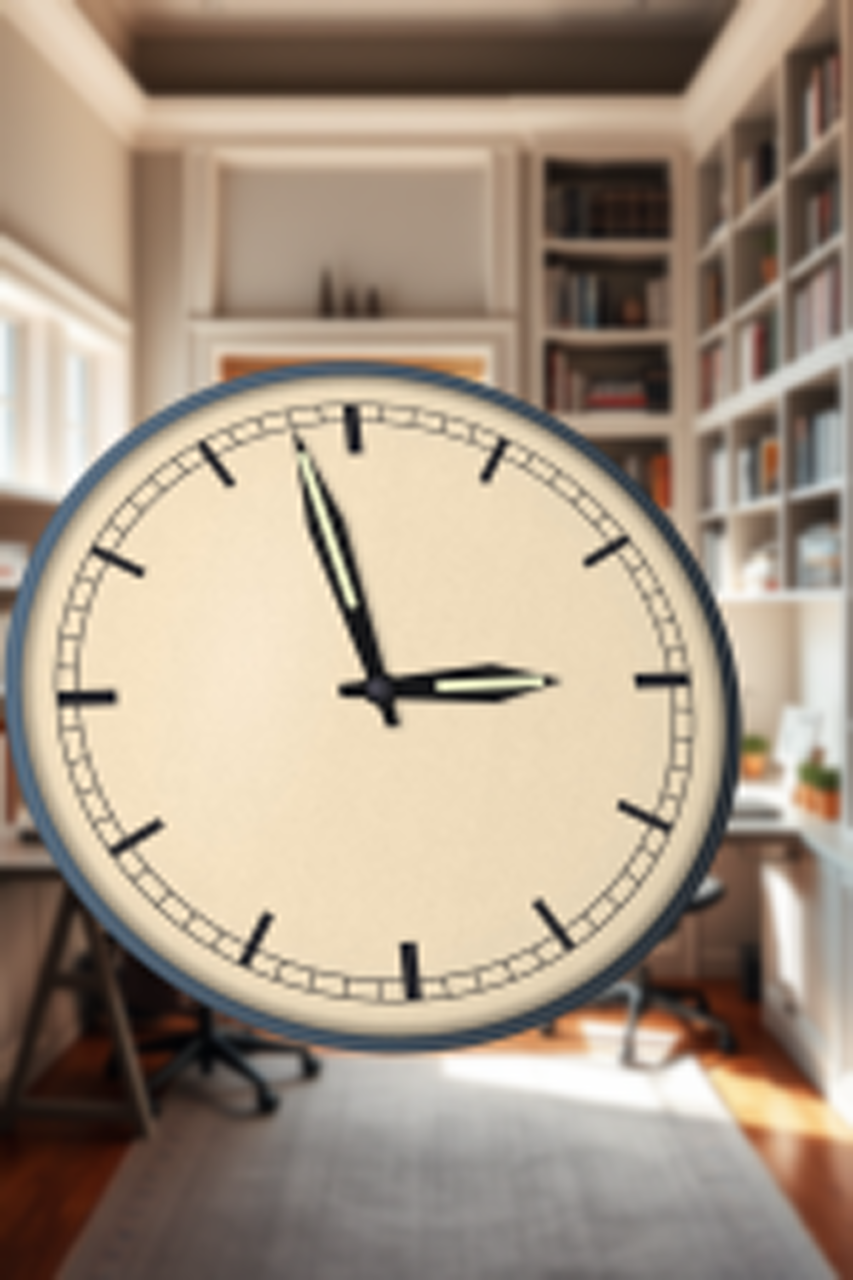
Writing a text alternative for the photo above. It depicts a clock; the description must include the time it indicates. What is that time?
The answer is 2:58
